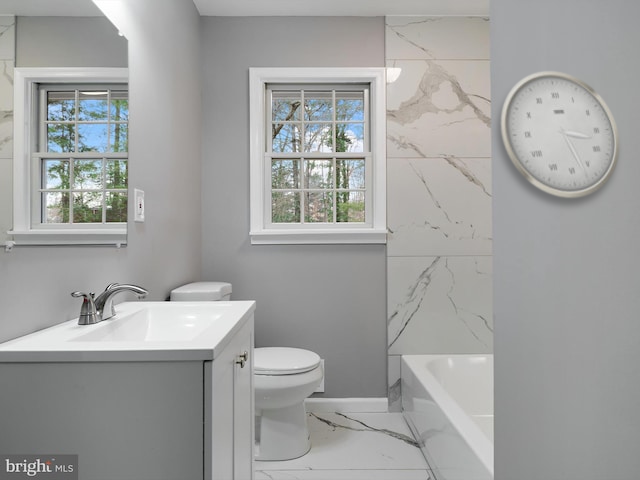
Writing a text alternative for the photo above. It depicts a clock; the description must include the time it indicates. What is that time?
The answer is 3:27
